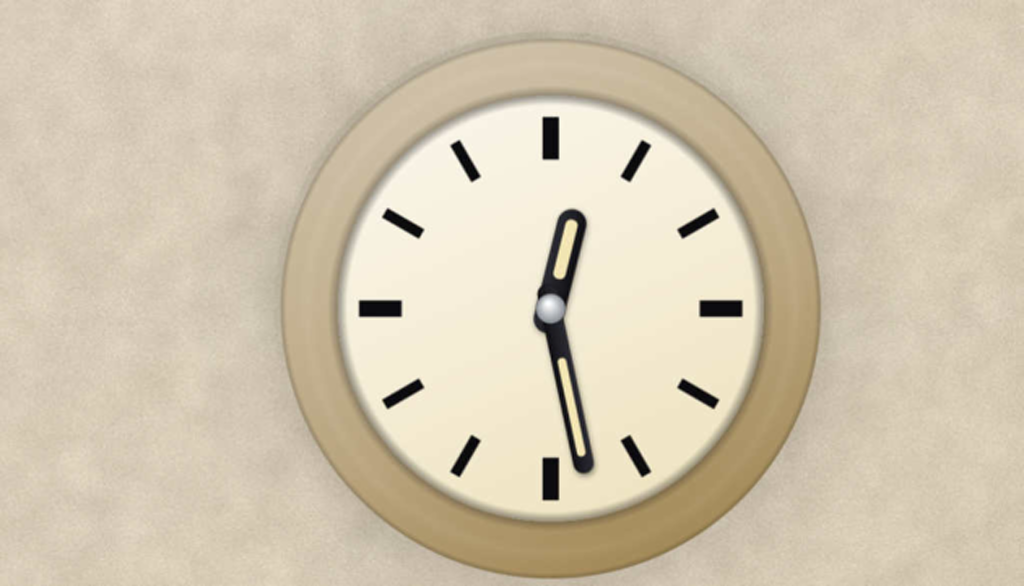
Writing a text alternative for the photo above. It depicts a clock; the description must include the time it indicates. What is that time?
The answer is 12:28
